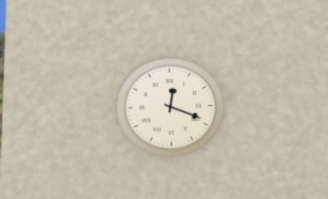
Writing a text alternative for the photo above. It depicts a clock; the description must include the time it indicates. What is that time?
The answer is 12:19
